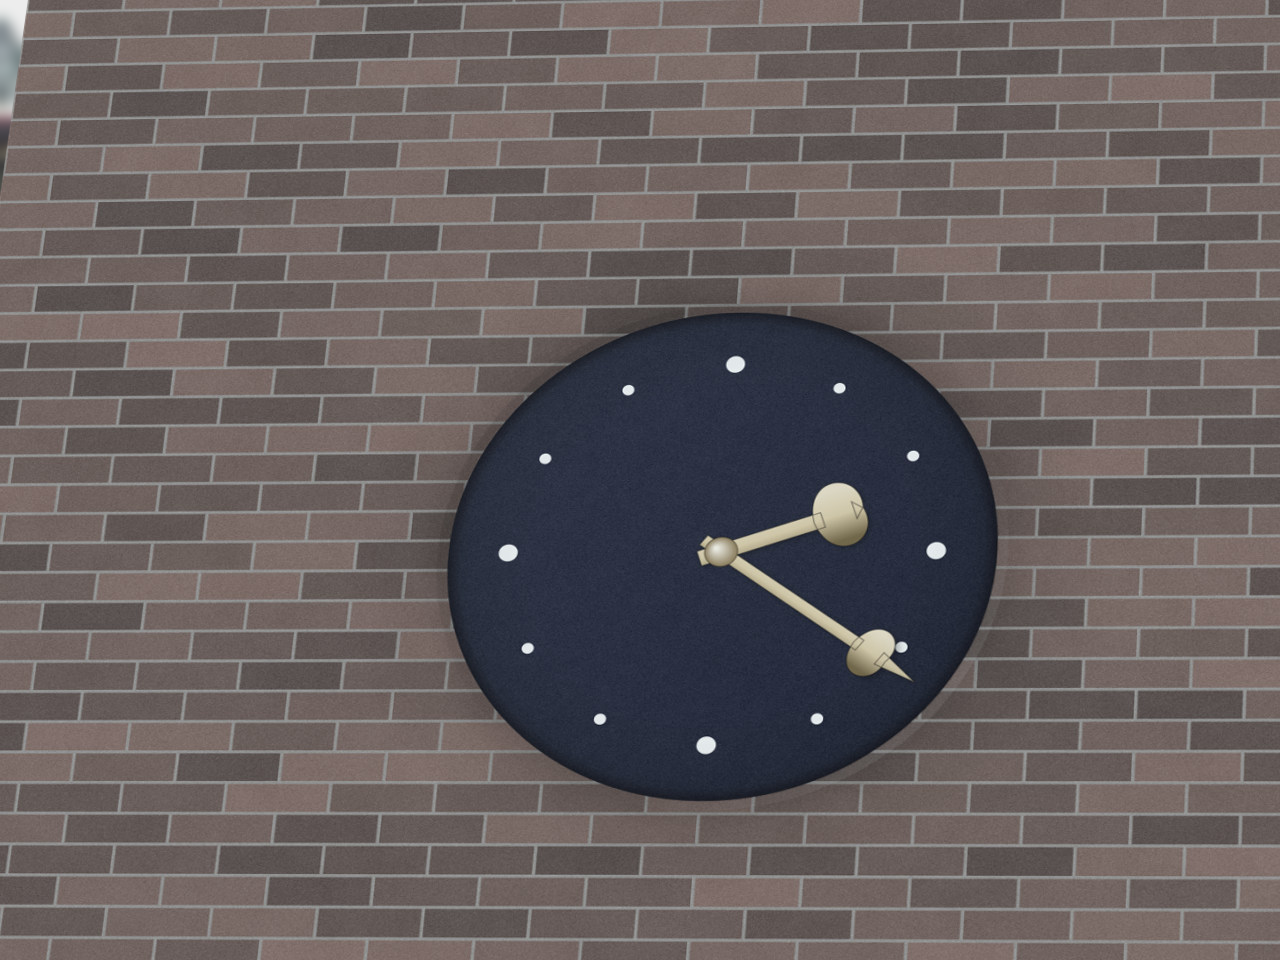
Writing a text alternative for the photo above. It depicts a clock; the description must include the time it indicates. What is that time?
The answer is 2:21
